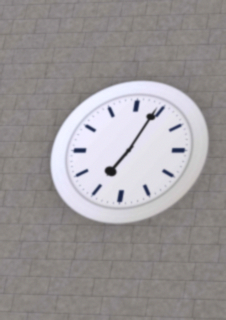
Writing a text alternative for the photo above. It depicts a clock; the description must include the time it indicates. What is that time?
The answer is 7:04
